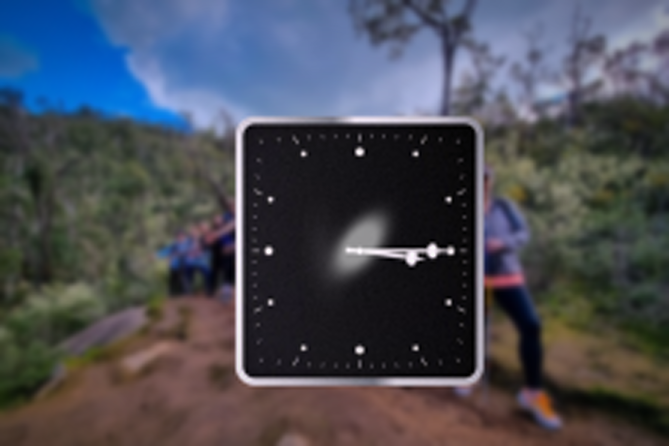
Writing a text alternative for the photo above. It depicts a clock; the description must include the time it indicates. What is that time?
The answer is 3:15
